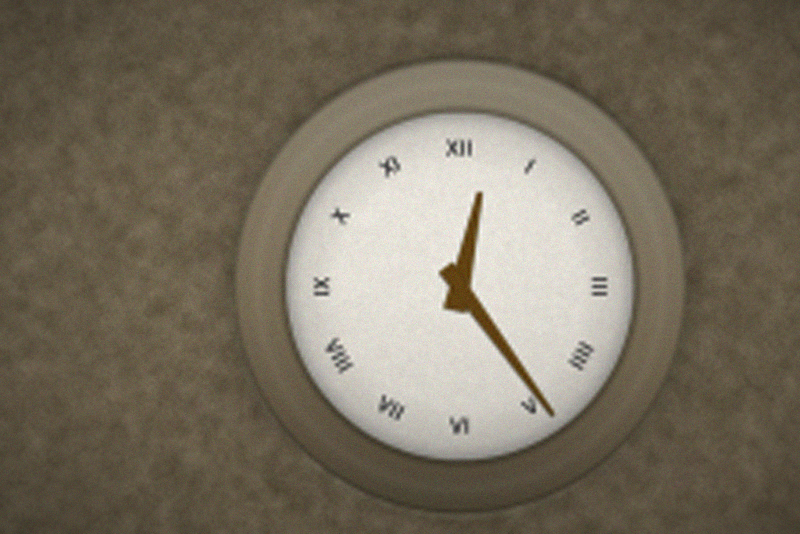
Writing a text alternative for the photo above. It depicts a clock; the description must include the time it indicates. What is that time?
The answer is 12:24
